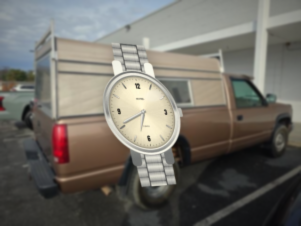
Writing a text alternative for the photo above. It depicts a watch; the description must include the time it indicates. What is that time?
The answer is 6:41
